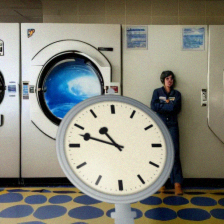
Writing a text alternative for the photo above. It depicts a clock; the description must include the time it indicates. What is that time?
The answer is 10:48
